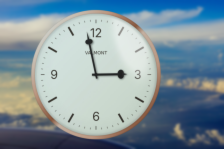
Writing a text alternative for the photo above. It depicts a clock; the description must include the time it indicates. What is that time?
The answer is 2:58
